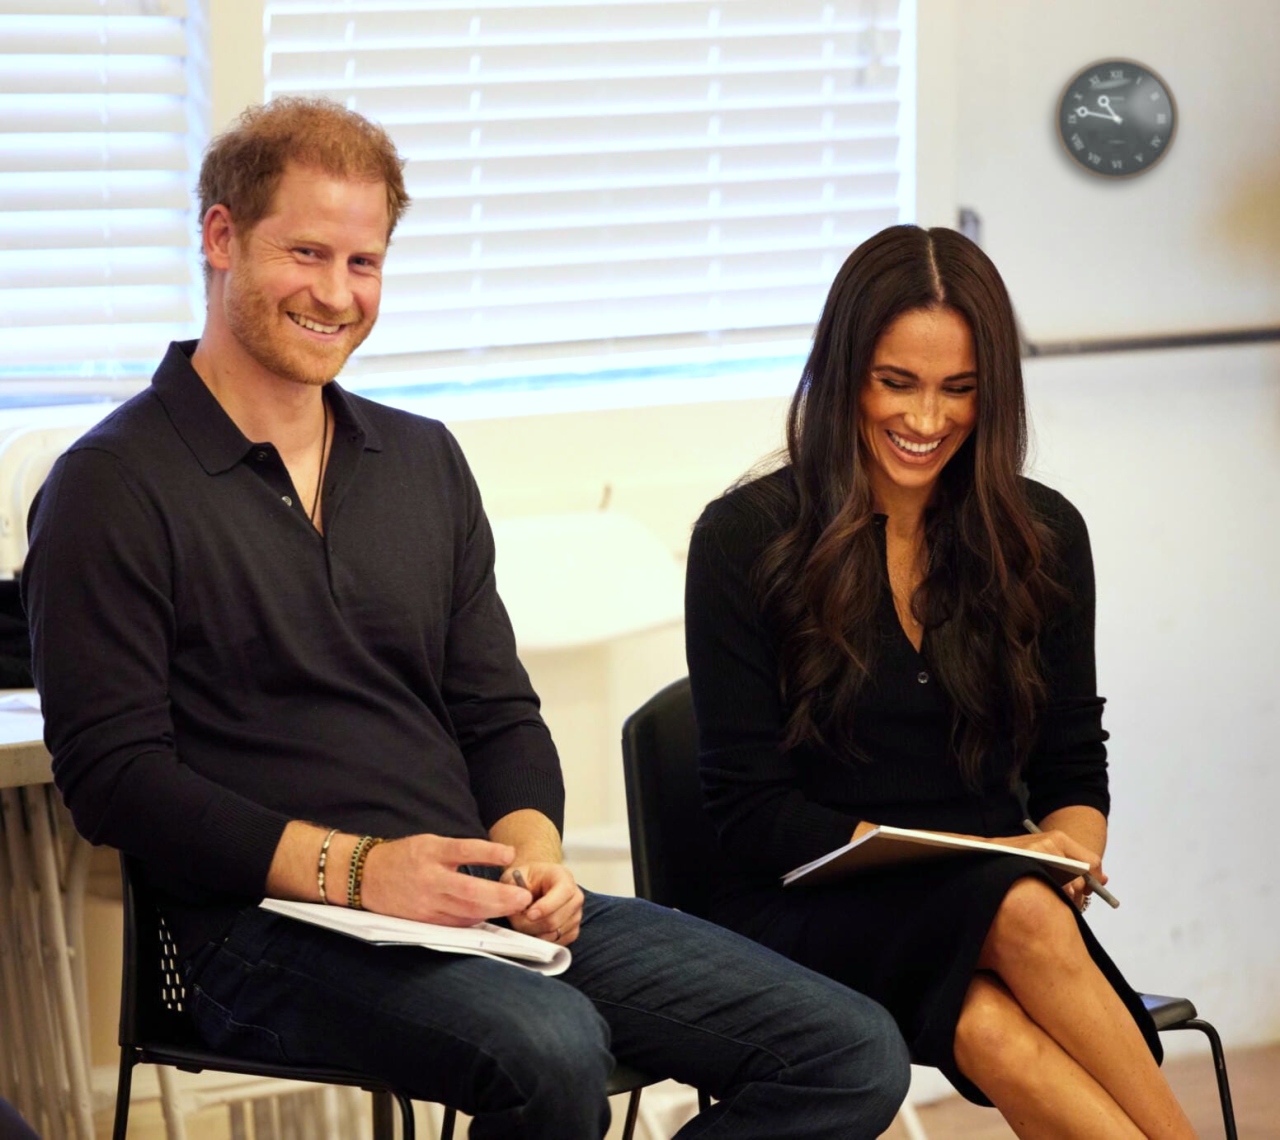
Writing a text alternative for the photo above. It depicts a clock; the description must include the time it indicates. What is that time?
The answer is 10:47
